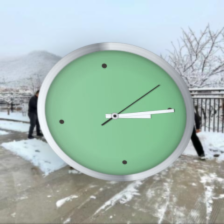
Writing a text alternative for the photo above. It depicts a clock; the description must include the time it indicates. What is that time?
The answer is 3:15:10
